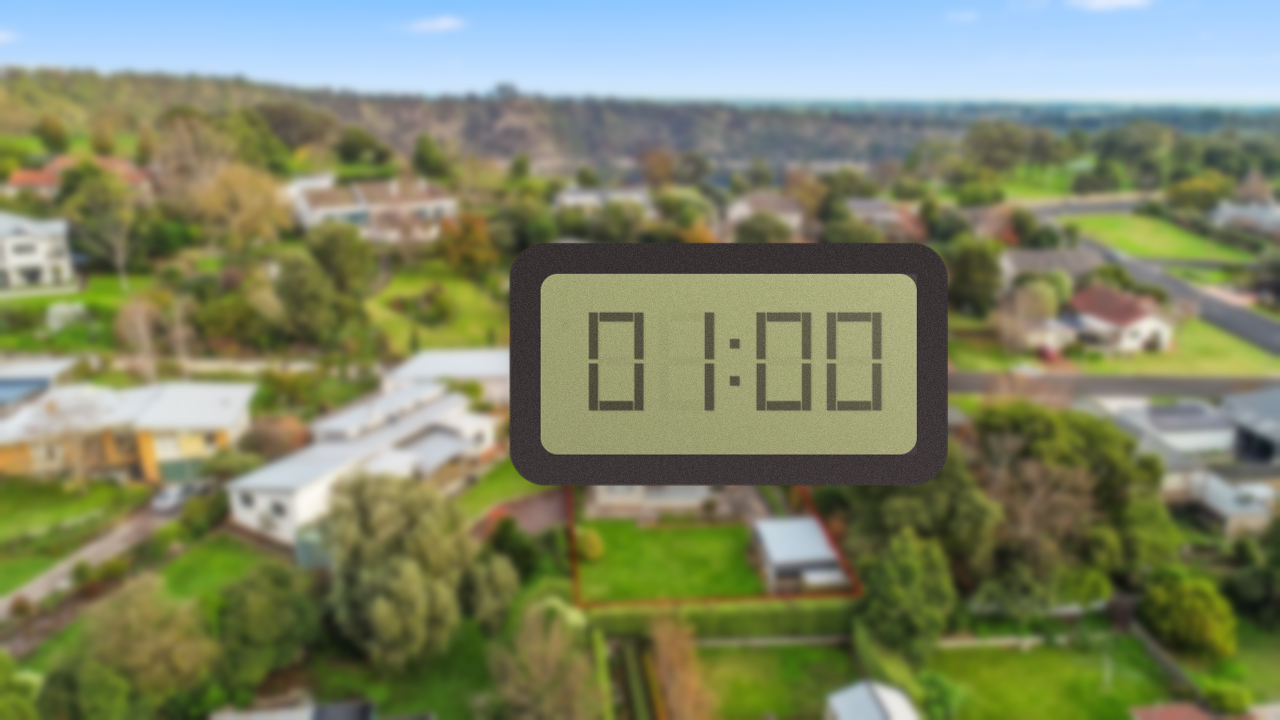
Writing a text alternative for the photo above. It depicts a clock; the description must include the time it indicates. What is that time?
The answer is 1:00
